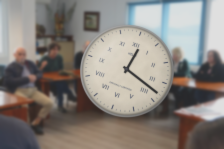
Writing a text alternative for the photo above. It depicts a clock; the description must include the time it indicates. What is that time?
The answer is 12:18
